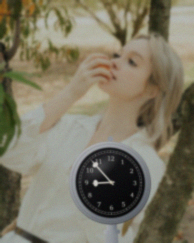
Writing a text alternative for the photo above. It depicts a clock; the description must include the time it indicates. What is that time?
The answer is 8:53
